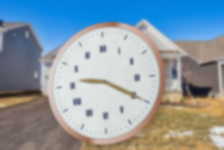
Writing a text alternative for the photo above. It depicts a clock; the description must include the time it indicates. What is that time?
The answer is 9:20
